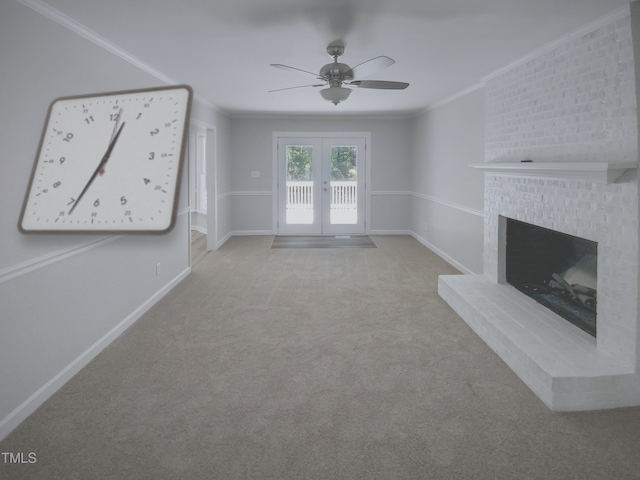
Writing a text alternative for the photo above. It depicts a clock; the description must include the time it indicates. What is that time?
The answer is 12:34:01
